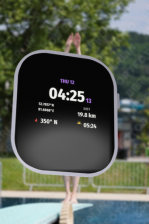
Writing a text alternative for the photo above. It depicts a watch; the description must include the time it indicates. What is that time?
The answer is 4:25
